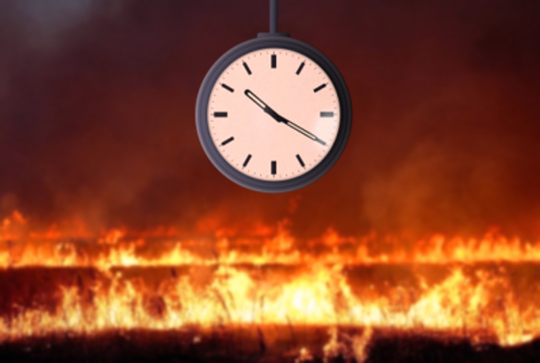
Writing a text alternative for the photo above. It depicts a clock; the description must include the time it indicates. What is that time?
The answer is 10:20
